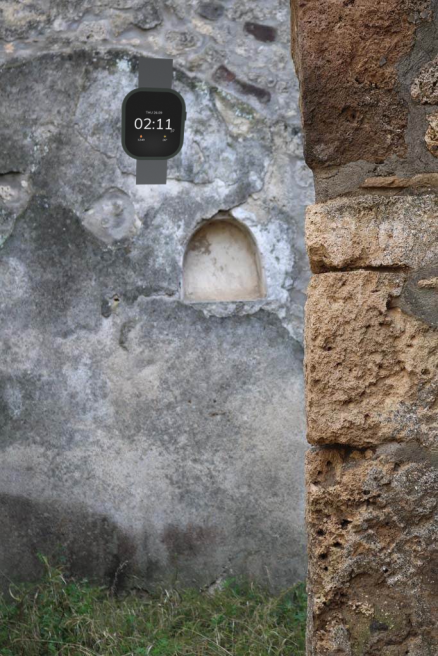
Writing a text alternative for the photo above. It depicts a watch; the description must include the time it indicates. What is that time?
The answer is 2:11
